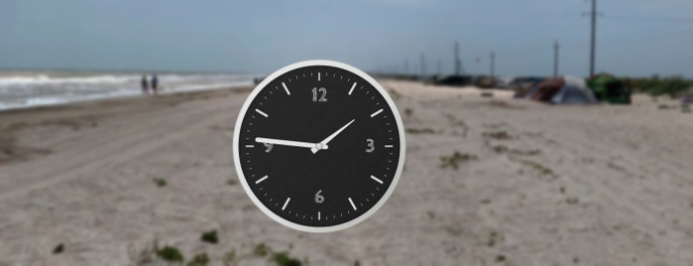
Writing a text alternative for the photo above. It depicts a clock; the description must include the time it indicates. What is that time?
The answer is 1:46
